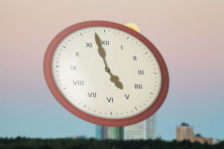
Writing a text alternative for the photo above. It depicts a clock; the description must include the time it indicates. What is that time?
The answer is 4:58
